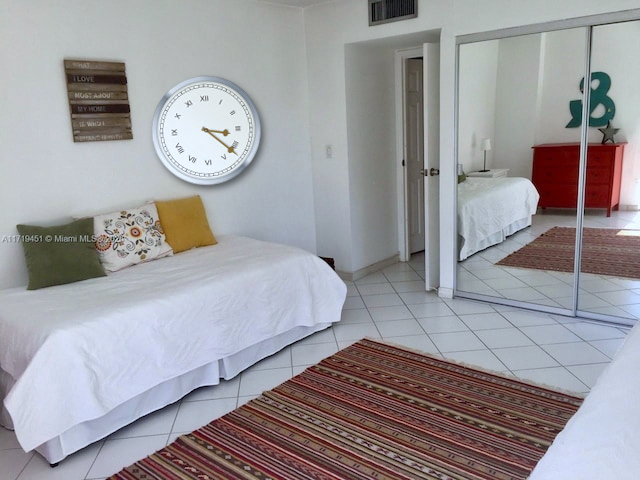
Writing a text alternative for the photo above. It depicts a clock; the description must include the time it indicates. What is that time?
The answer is 3:22
